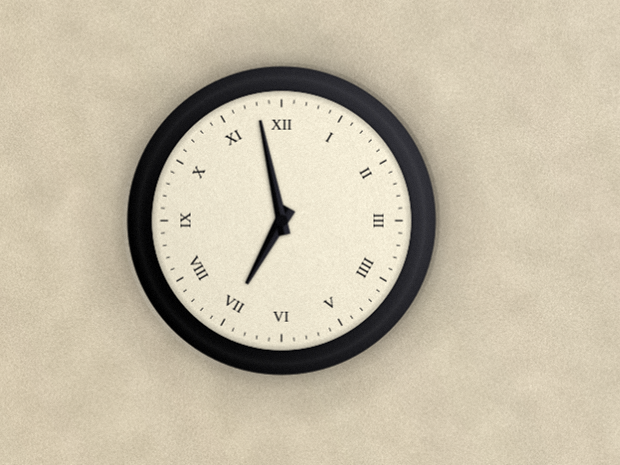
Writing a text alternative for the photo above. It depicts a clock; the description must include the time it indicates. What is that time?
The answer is 6:58
